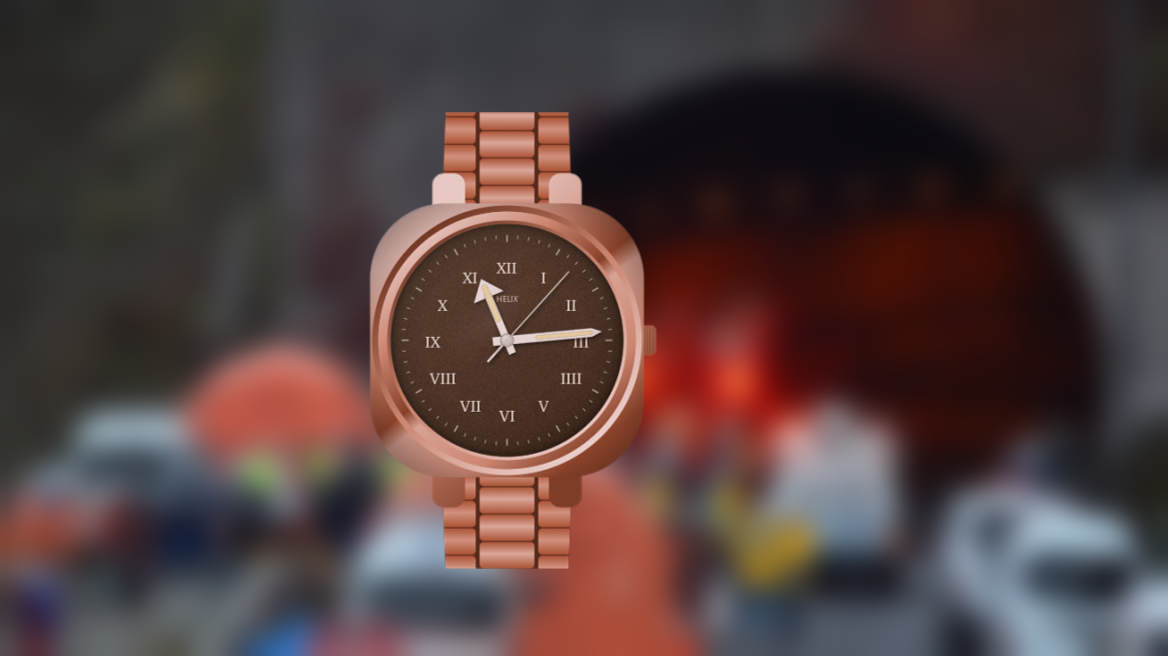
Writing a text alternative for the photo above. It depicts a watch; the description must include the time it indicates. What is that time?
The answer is 11:14:07
